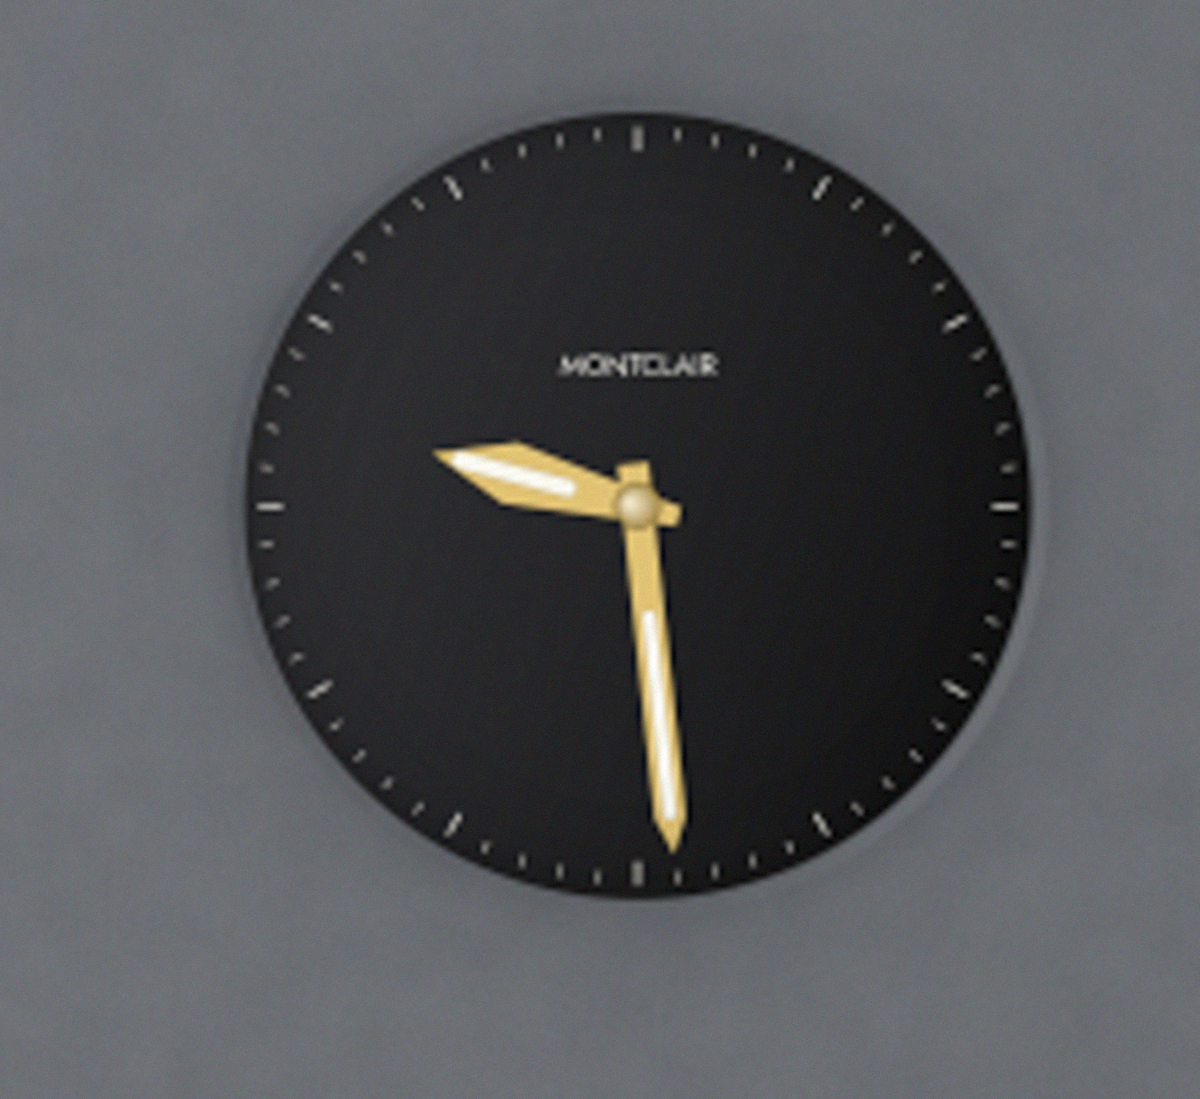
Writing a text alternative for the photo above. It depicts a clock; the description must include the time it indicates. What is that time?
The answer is 9:29
